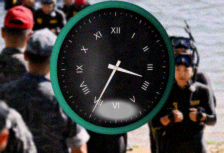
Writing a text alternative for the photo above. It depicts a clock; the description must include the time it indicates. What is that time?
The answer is 3:35
